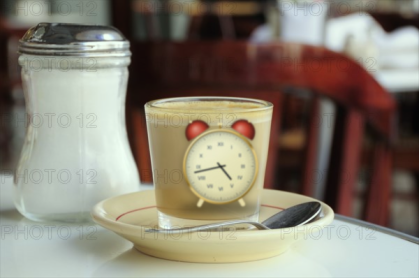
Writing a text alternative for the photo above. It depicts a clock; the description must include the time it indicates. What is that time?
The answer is 4:43
